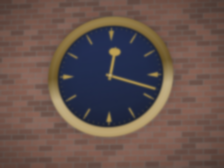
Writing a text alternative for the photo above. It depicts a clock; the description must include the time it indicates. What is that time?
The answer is 12:18
